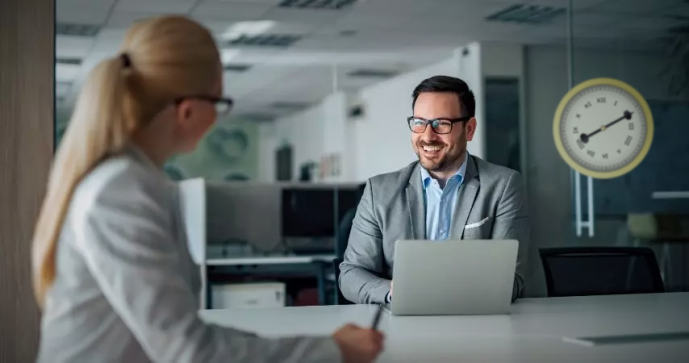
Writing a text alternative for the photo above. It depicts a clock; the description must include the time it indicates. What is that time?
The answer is 8:11
